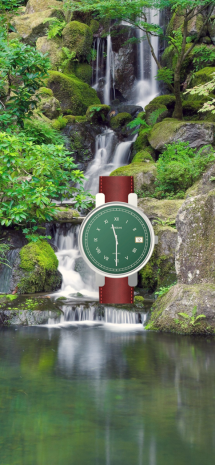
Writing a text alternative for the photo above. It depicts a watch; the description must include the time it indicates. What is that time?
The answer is 11:30
